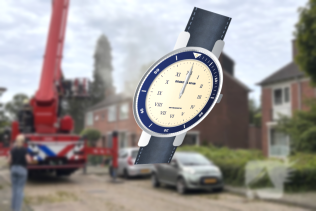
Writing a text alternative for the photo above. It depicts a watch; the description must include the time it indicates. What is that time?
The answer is 12:00
